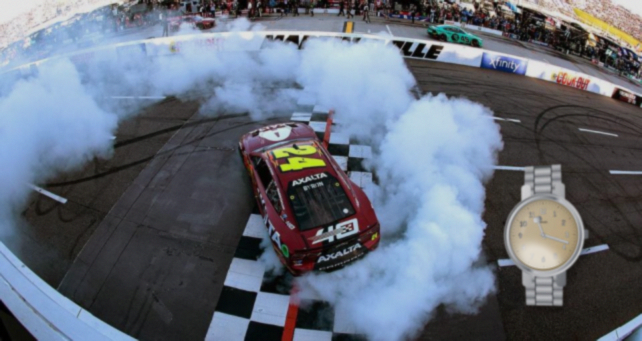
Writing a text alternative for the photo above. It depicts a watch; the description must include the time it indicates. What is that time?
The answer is 11:18
